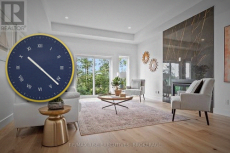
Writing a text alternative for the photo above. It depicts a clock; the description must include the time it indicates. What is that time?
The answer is 10:22
